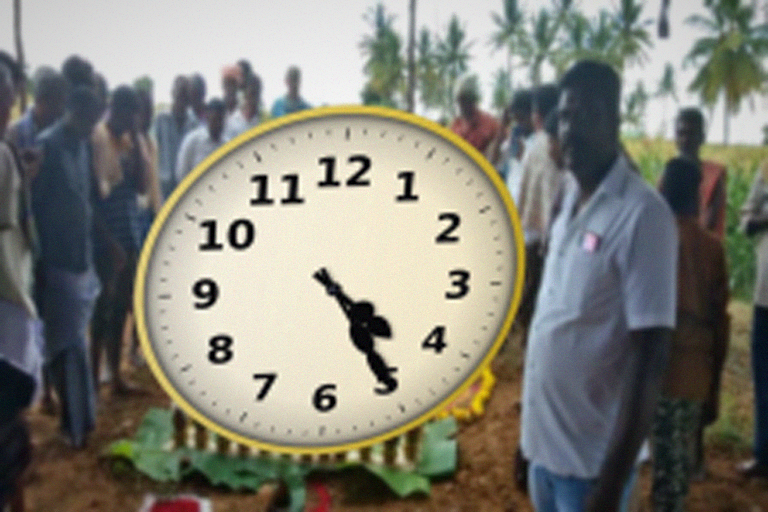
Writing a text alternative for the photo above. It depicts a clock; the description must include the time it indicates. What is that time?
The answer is 4:25
